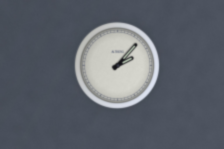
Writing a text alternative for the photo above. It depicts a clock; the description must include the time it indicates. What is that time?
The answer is 2:07
